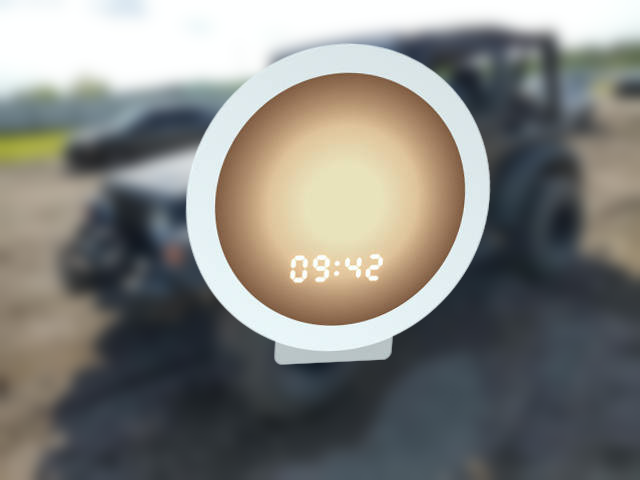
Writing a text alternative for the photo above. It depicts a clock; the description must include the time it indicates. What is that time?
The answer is 9:42
